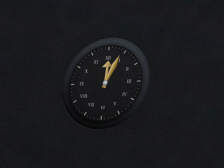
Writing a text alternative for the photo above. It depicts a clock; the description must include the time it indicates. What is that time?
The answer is 12:04
